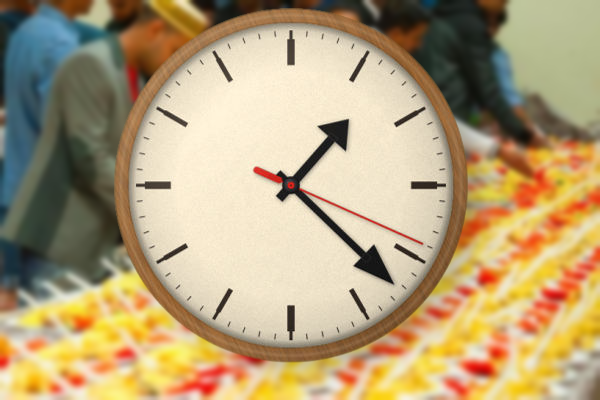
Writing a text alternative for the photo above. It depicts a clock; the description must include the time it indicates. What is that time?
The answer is 1:22:19
